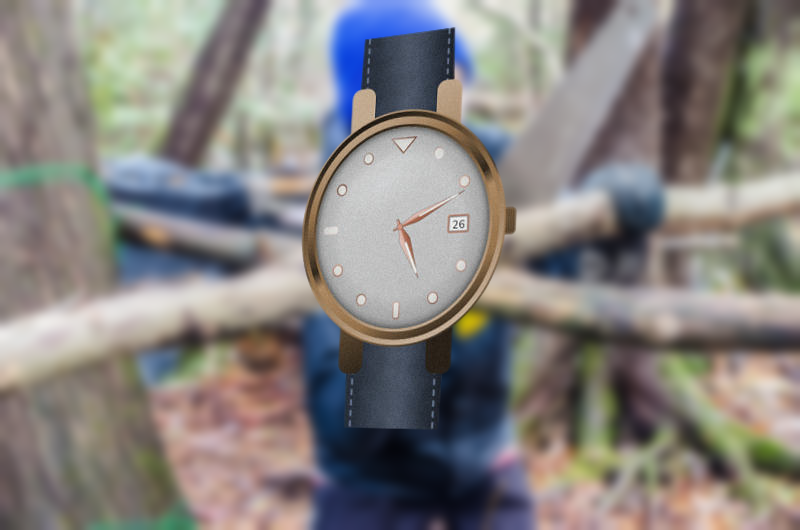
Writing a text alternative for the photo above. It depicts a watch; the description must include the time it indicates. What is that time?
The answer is 5:11
